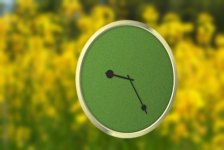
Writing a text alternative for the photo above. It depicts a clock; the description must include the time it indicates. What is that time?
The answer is 9:25
